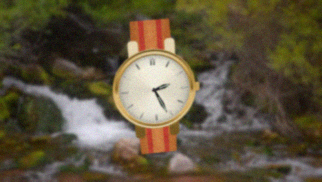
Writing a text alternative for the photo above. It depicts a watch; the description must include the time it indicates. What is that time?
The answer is 2:26
